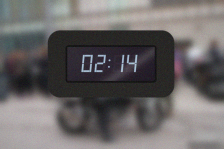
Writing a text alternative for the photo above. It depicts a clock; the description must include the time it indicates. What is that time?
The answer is 2:14
